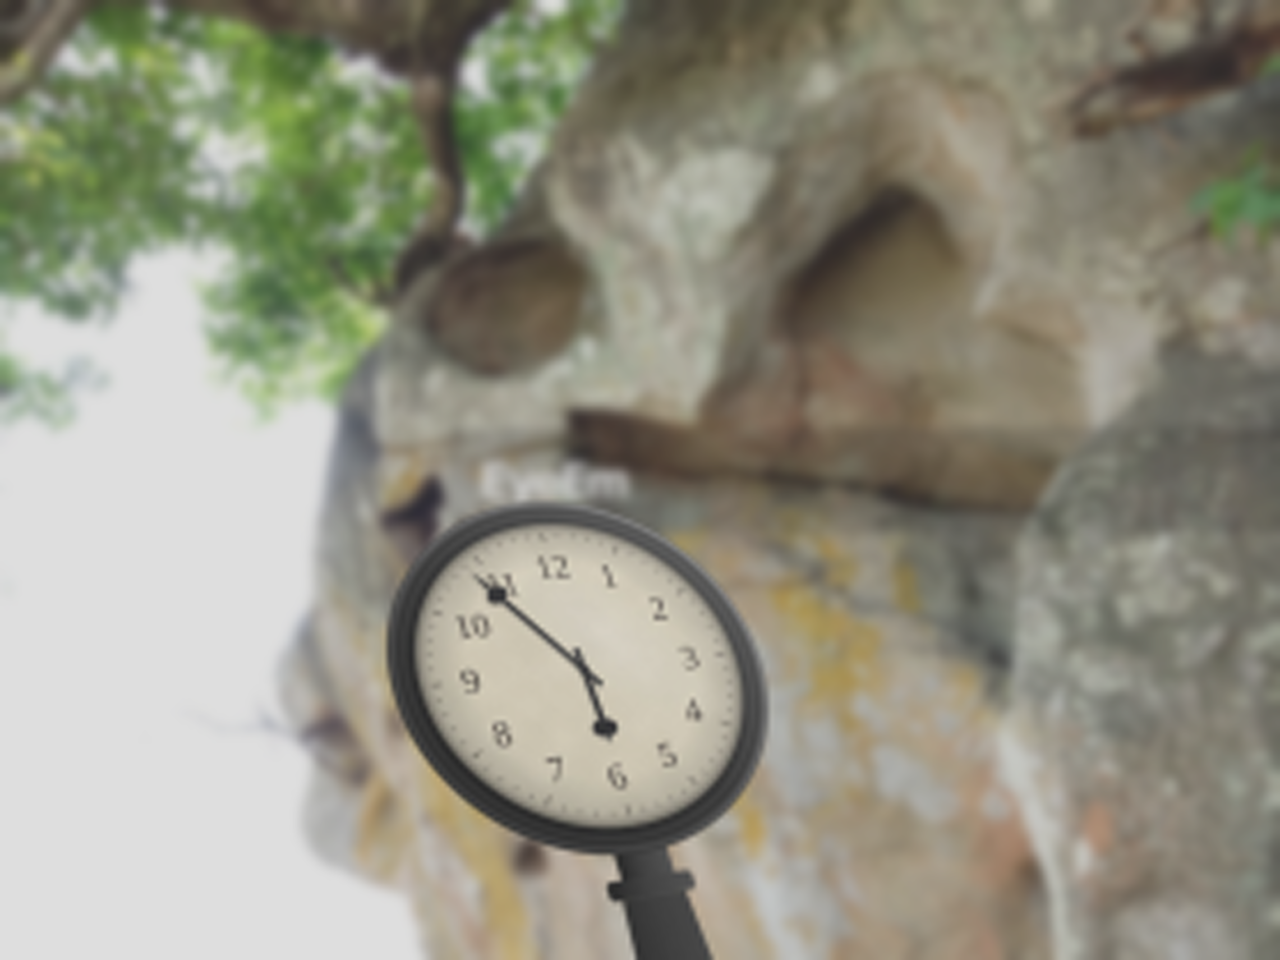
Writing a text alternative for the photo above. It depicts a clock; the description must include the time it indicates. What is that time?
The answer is 5:54
